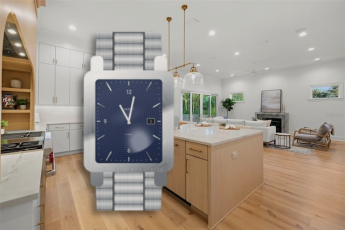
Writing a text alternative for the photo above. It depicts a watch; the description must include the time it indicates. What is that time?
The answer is 11:02
